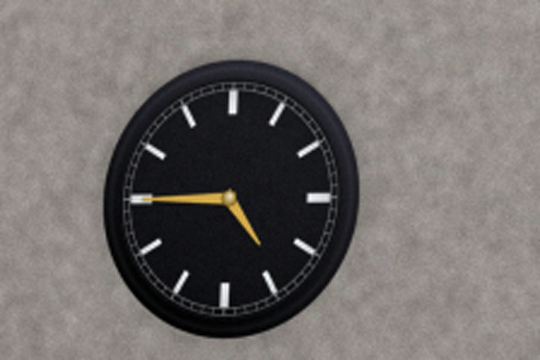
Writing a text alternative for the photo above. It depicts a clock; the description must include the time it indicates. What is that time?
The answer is 4:45
